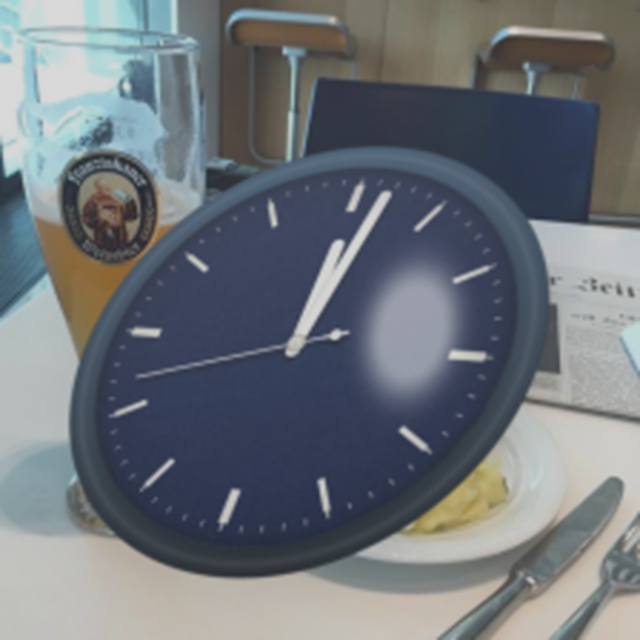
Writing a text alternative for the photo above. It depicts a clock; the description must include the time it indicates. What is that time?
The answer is 12:01:42
